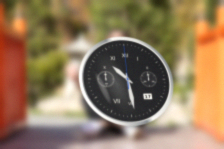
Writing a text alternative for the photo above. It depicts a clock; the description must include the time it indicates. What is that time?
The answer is 10:29
